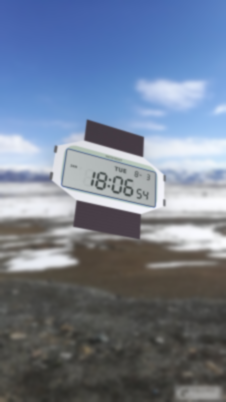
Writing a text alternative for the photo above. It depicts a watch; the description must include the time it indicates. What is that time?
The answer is 18:06:54
